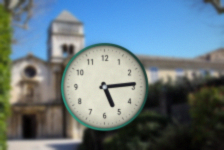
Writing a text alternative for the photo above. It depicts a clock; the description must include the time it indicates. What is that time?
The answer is 5:14
